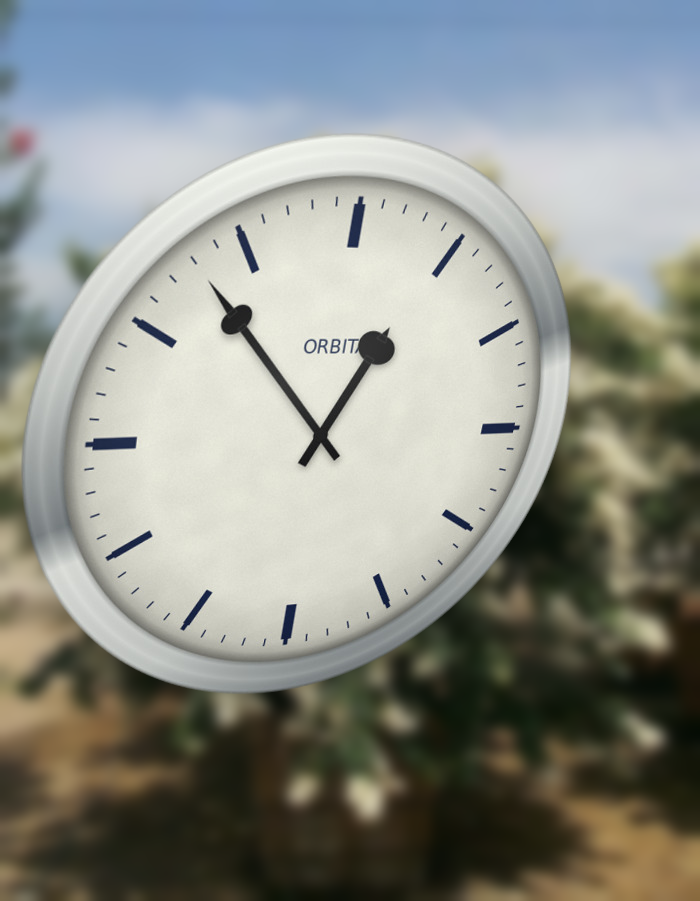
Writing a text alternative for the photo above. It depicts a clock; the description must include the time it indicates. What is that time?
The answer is 12:53
